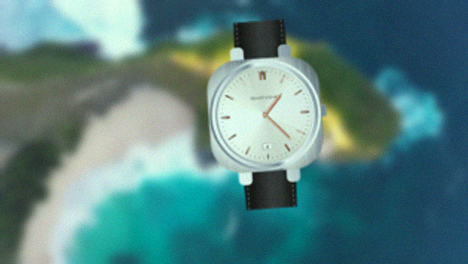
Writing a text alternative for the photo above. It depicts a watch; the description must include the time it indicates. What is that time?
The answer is 1:23
